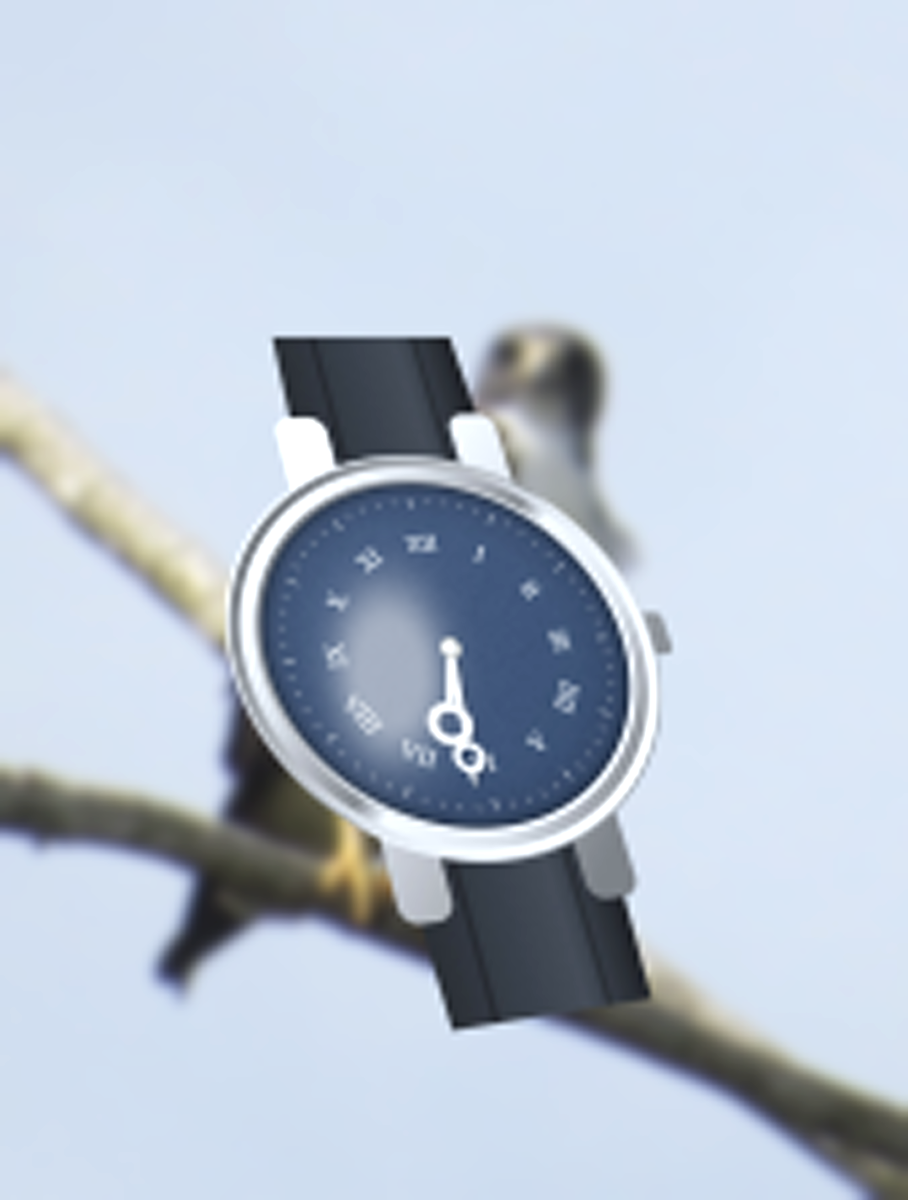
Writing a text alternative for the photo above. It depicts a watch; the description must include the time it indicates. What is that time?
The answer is 6:31
